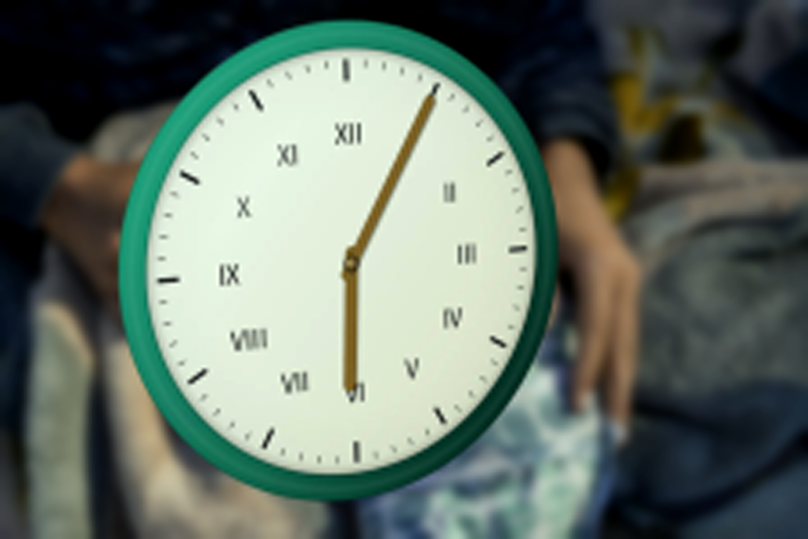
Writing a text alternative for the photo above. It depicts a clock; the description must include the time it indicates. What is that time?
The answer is 6:05
